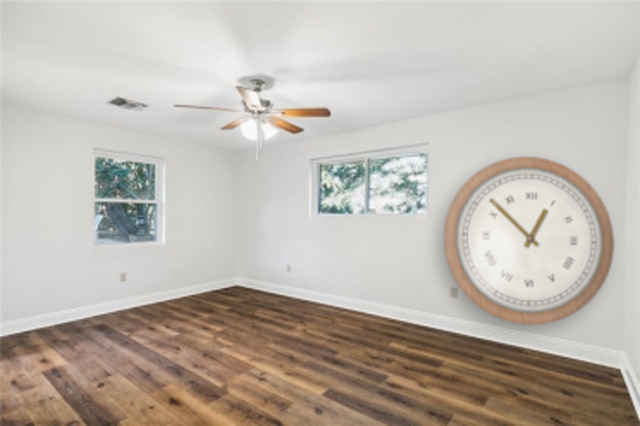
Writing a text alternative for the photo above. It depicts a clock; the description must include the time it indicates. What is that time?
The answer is 12:52
